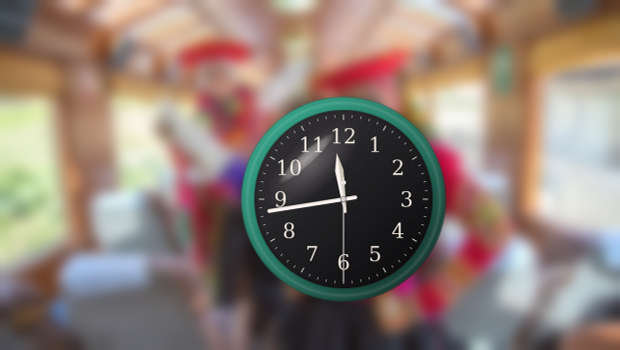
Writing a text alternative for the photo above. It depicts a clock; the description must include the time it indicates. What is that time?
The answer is 11:43:30
